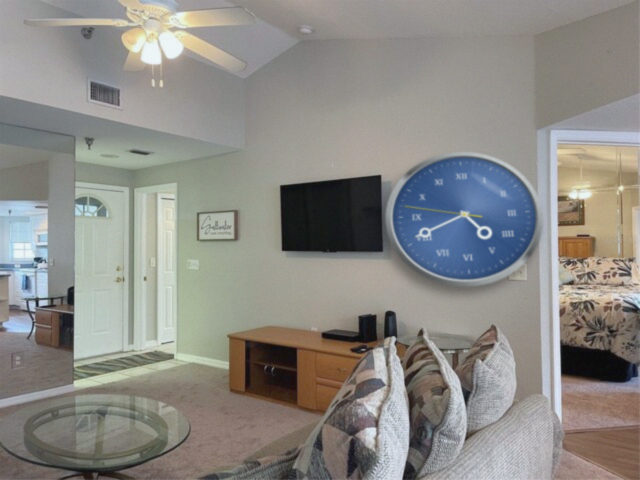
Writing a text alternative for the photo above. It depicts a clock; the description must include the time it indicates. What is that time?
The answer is 4:40:47
